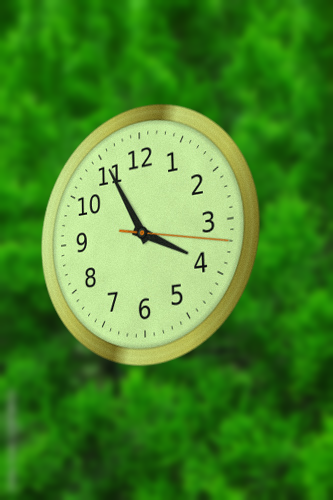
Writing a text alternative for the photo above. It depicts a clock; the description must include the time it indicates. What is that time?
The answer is 3:55:17
